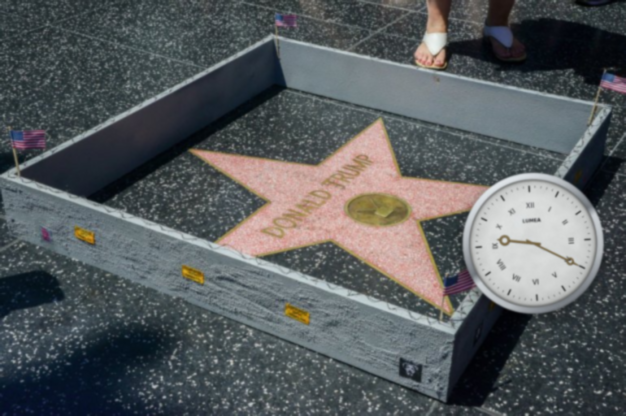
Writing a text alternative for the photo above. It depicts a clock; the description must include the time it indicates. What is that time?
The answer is 9:20
